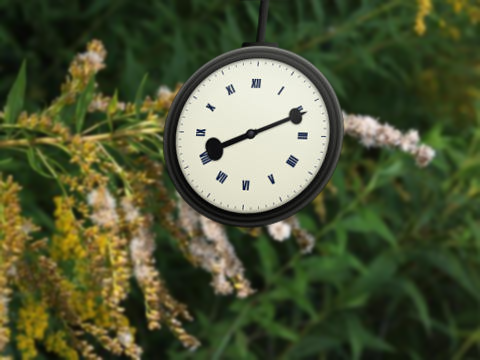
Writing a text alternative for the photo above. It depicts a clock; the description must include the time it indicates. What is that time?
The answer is 8:11
